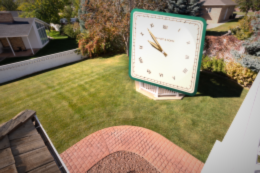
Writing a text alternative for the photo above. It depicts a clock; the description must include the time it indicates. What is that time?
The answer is 9:53
